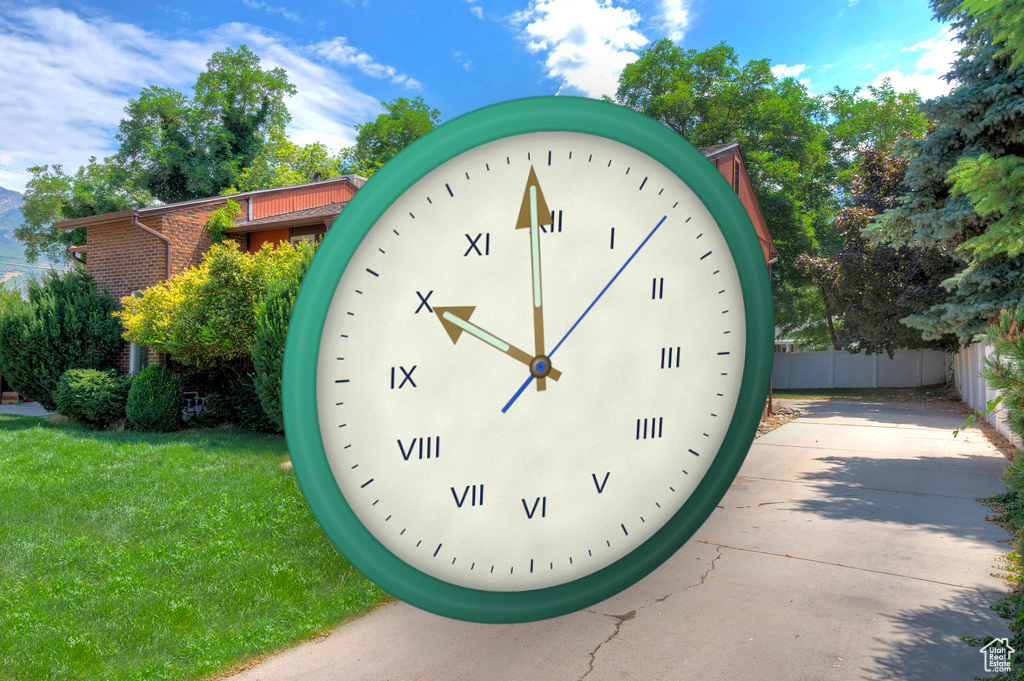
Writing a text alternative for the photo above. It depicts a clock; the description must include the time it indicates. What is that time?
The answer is 9:59:07
